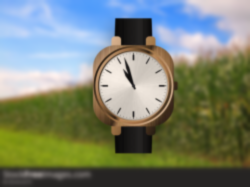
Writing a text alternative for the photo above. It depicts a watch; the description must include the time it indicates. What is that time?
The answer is 10:57
